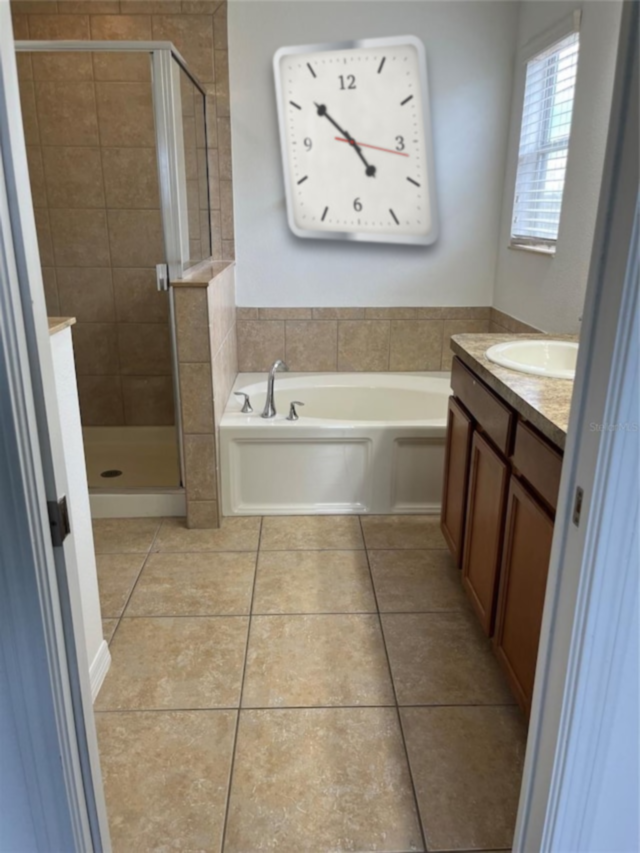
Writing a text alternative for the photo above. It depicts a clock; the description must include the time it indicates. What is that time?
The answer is 4:52:17
